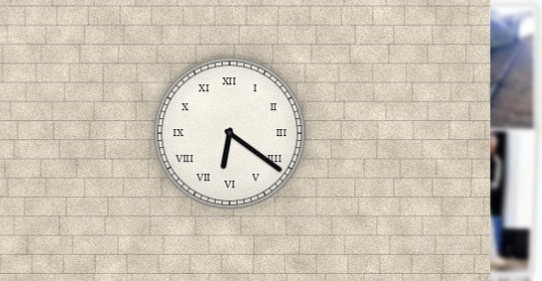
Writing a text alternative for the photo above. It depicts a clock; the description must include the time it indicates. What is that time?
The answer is 6:21
